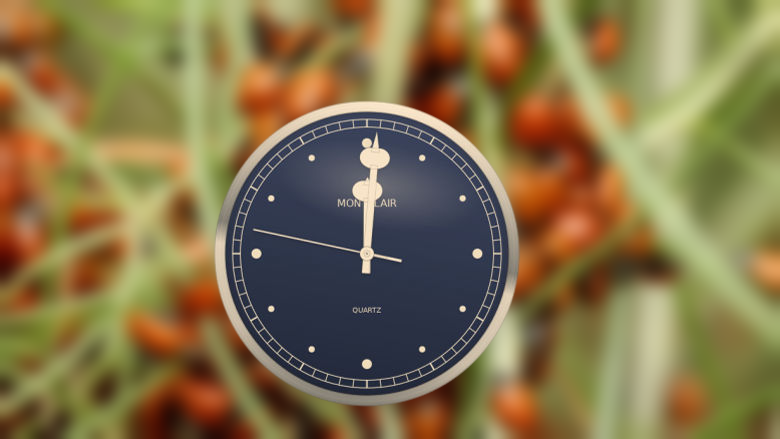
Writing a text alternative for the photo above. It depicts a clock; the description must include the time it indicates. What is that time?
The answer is 12:00:47
